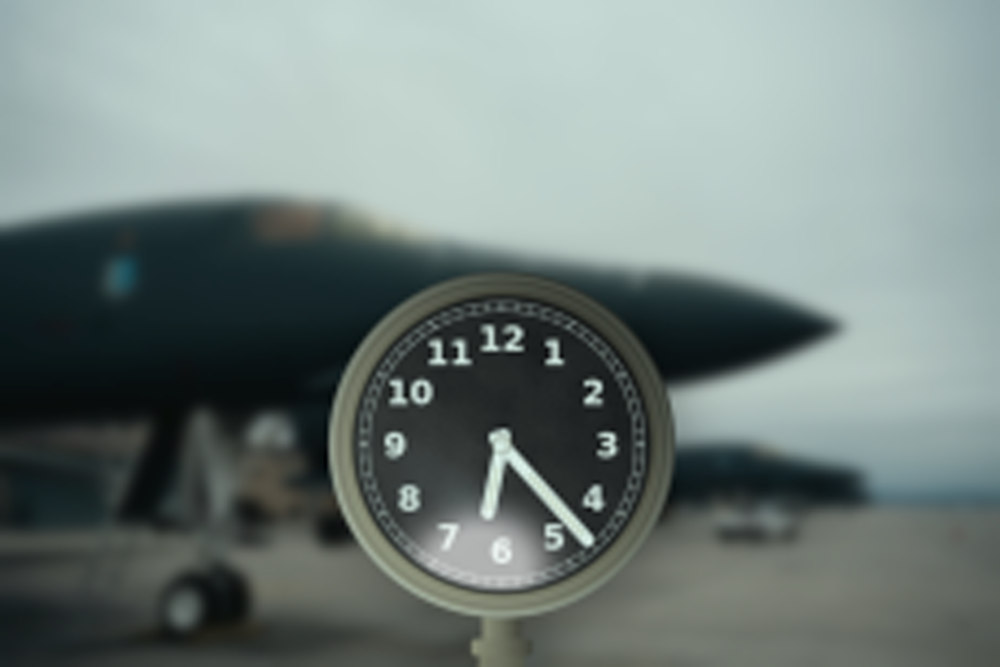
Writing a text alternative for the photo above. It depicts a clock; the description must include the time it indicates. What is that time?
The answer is 6:23
